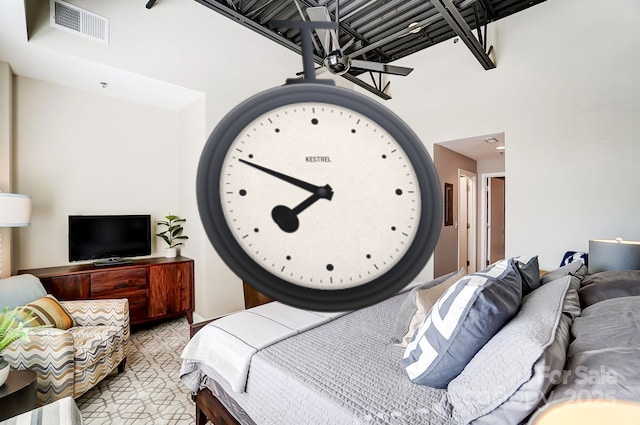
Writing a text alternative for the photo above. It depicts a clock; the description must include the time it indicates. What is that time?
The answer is 7:49
